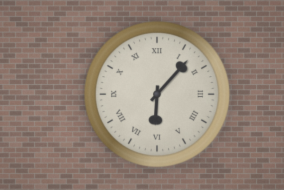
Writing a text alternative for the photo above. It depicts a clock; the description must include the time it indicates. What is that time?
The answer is 6:07
